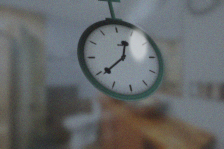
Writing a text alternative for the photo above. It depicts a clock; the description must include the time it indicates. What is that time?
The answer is 12:39
